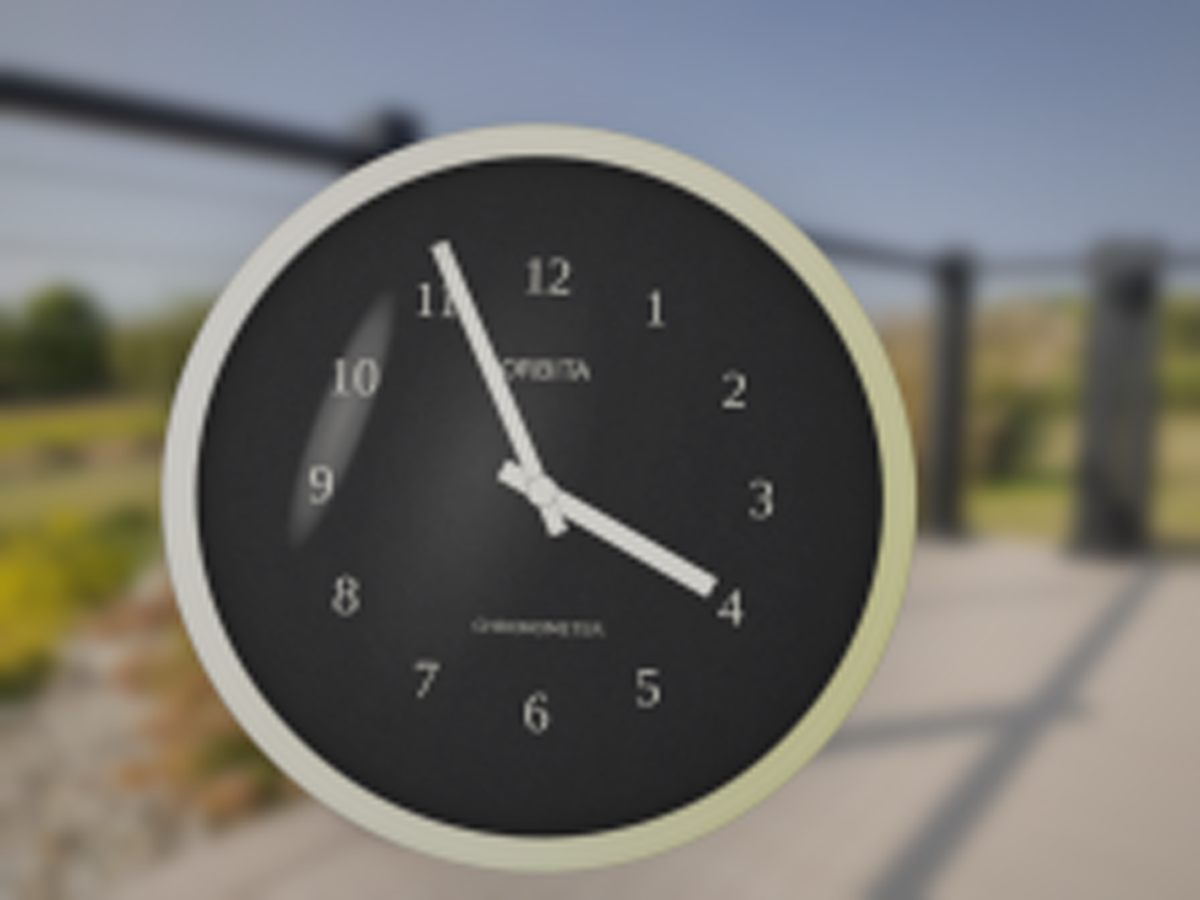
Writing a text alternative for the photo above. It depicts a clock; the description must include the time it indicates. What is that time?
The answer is 3:56
